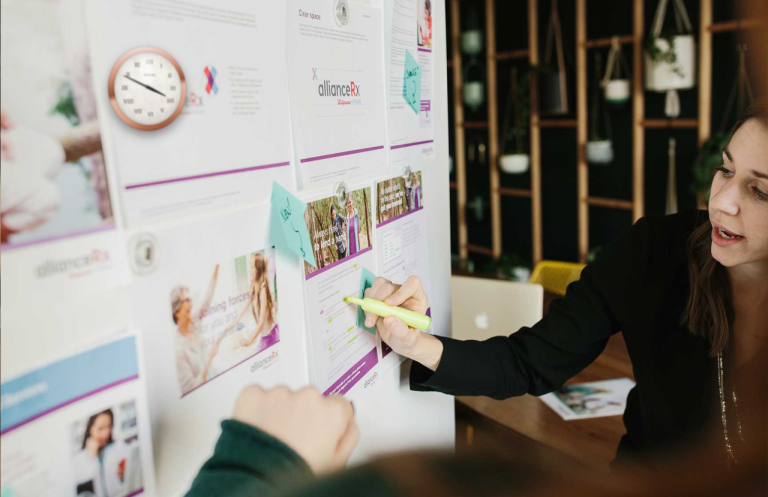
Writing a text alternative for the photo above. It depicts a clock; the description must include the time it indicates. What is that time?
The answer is 3:49
